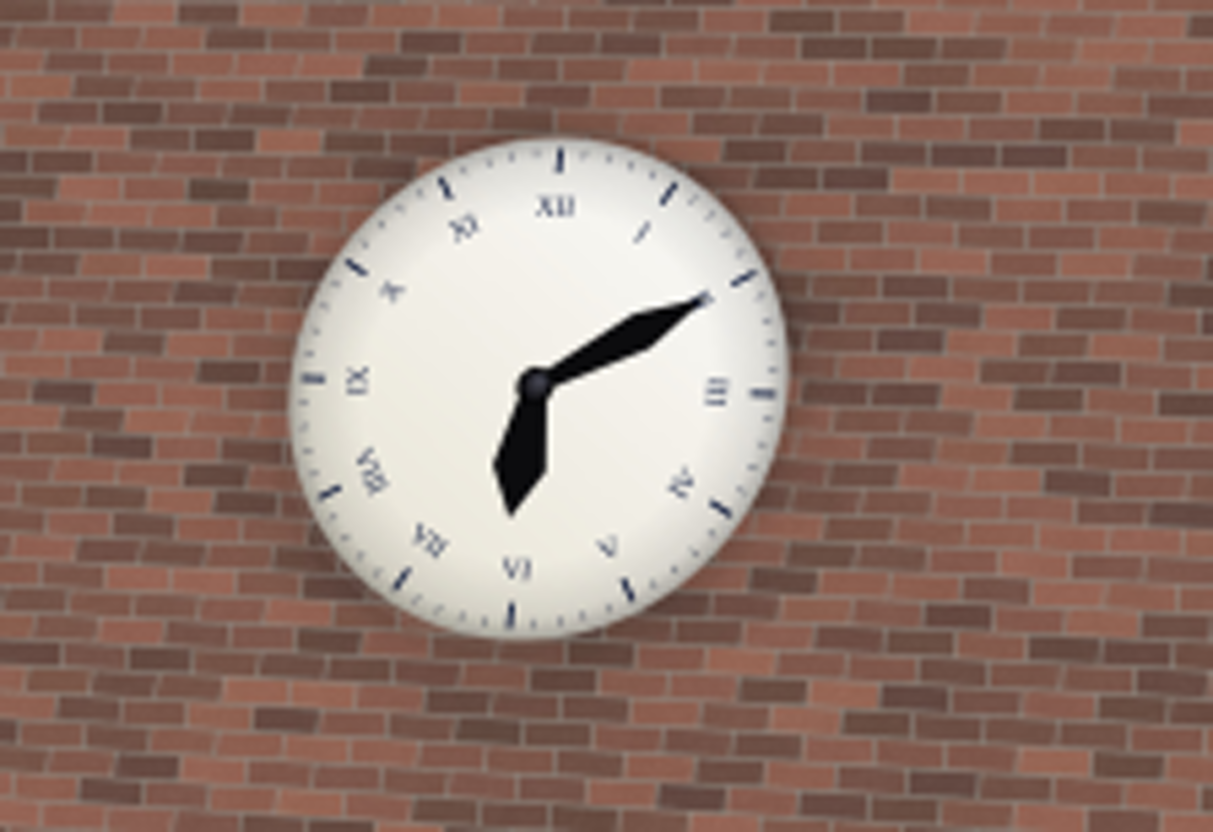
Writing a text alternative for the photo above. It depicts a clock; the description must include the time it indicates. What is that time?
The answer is 6:10
